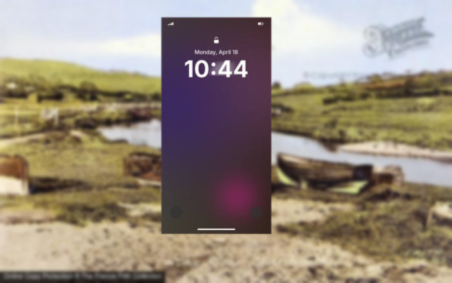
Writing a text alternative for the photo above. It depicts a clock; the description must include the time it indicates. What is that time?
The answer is 10:44
